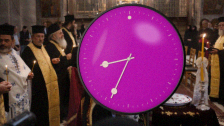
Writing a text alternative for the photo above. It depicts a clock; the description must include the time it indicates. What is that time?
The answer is 8:34
